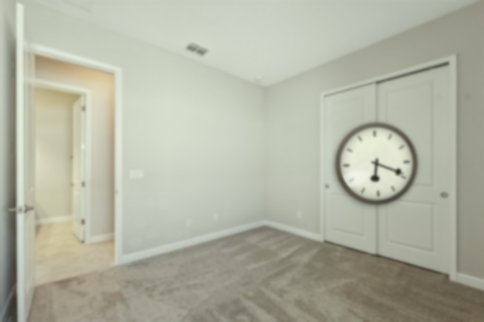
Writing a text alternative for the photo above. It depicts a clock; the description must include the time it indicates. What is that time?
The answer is 6:19
